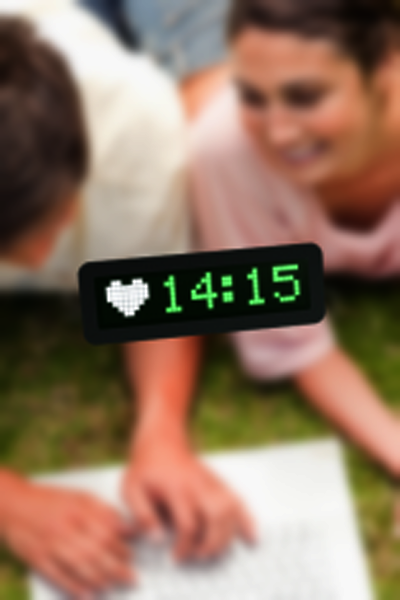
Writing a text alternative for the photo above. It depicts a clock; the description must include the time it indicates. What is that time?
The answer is 14:15
